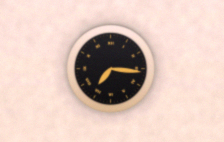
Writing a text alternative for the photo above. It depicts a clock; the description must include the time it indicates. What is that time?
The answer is 7:16
